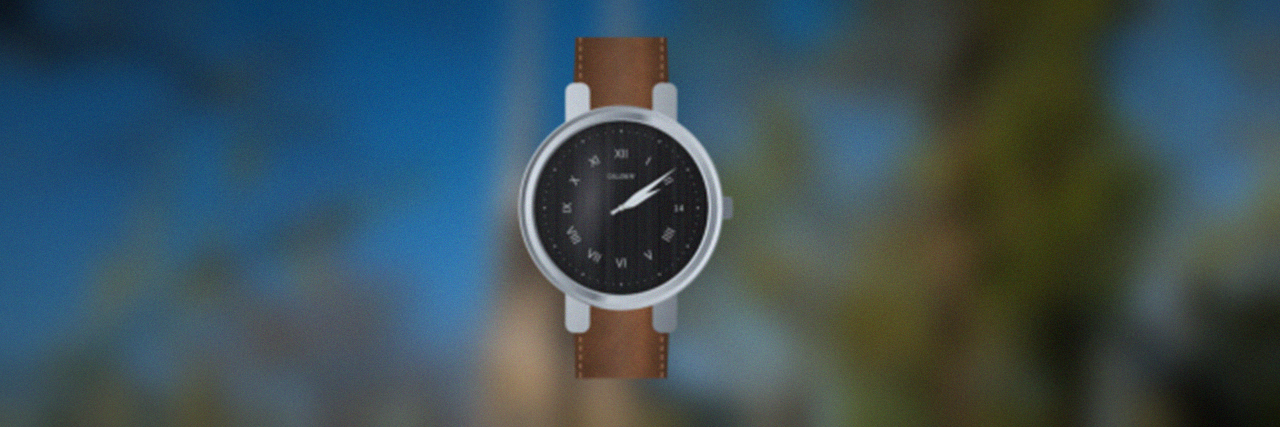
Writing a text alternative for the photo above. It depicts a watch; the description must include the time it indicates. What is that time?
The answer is 2:09
